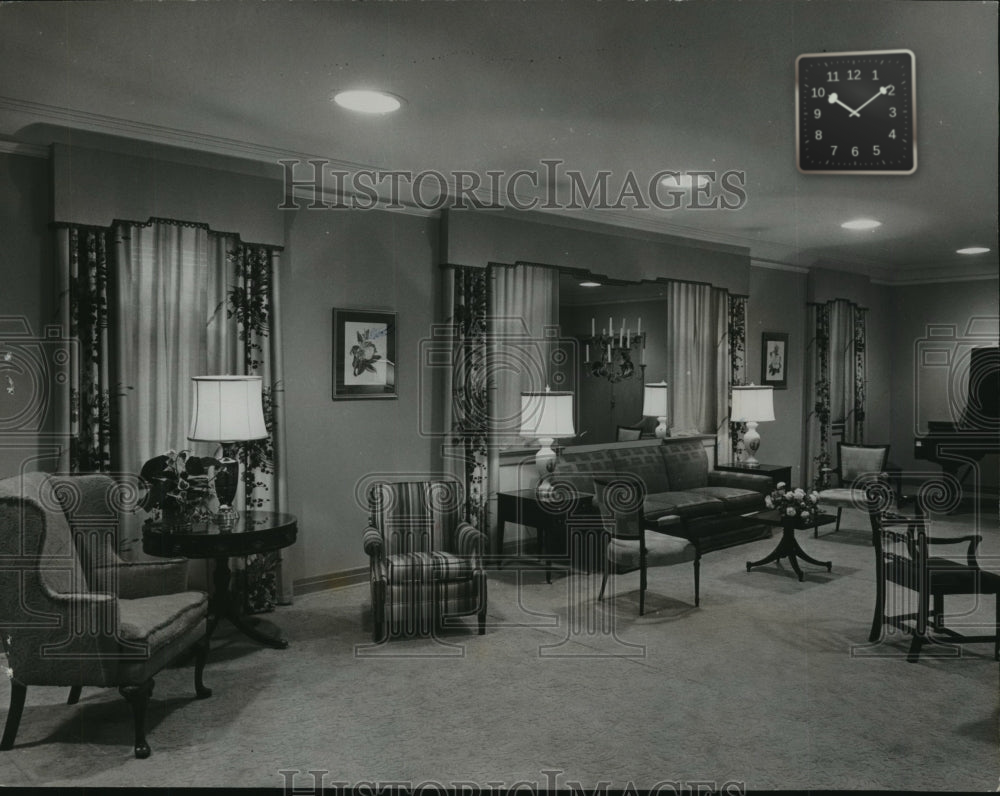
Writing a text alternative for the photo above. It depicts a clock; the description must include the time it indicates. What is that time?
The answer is 10:09
